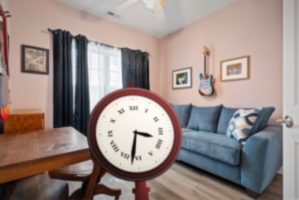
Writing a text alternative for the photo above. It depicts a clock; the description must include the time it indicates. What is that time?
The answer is 3:32
